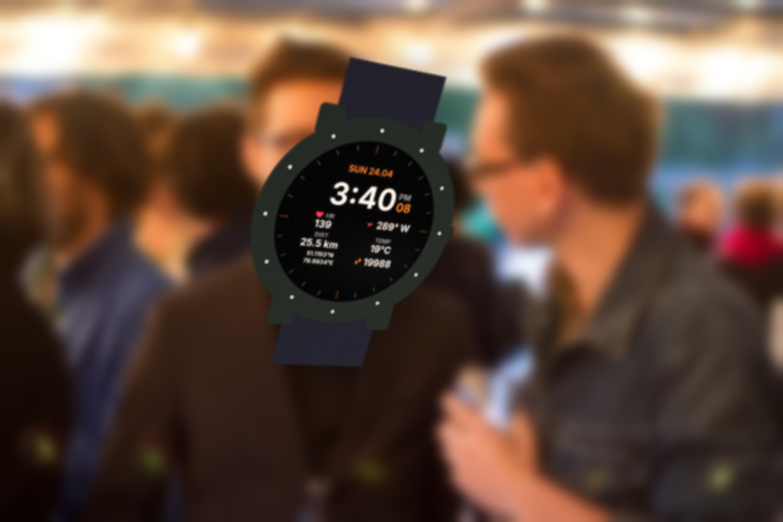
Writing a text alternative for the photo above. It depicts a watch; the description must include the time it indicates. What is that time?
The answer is 3:40:08
